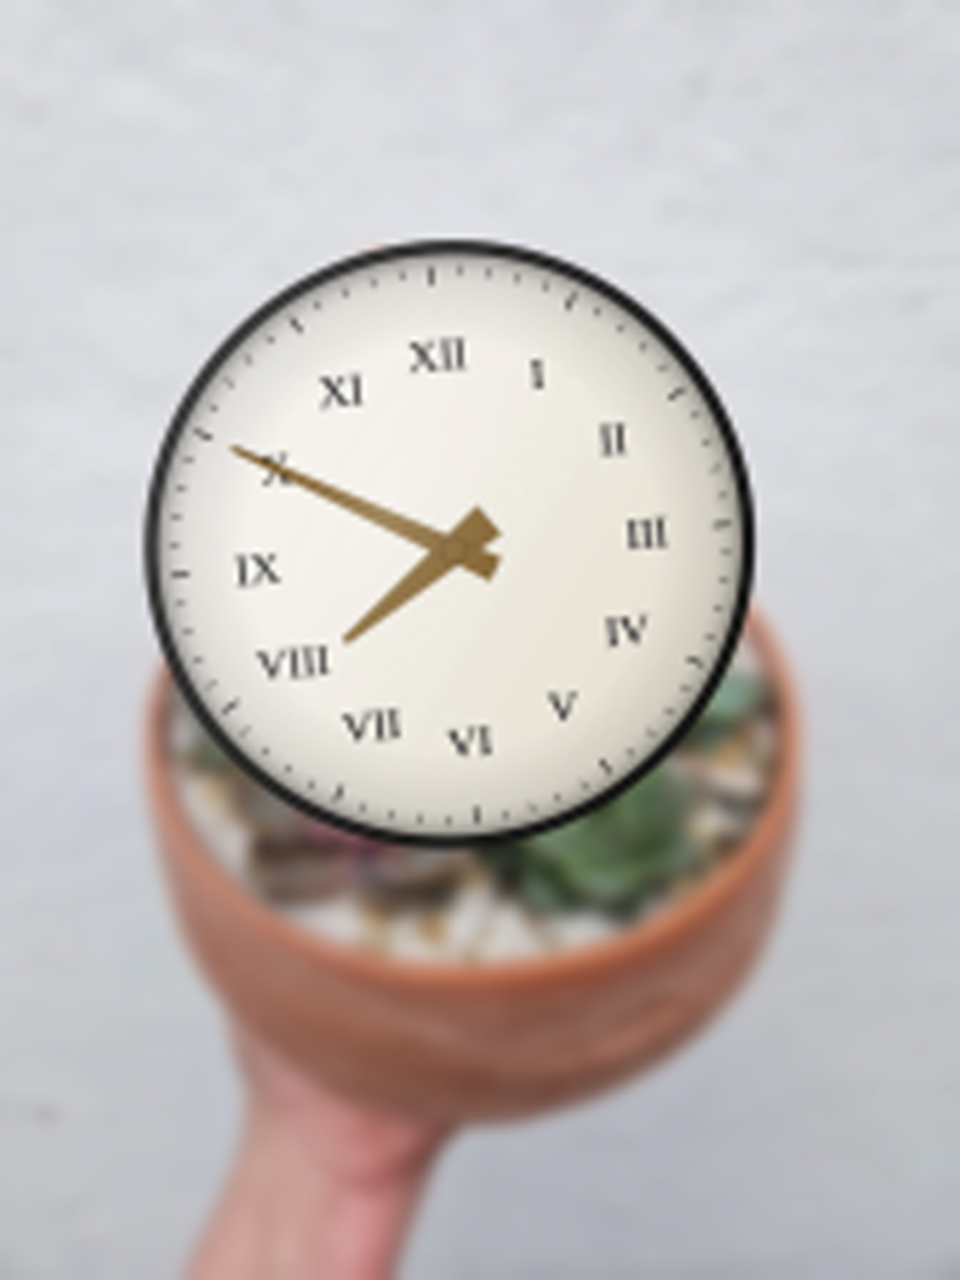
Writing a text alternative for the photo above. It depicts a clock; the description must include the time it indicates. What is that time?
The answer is 7:50
